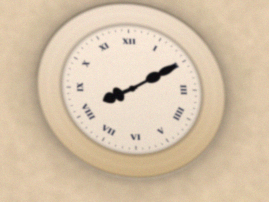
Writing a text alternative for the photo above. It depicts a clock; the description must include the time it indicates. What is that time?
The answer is 8:10
